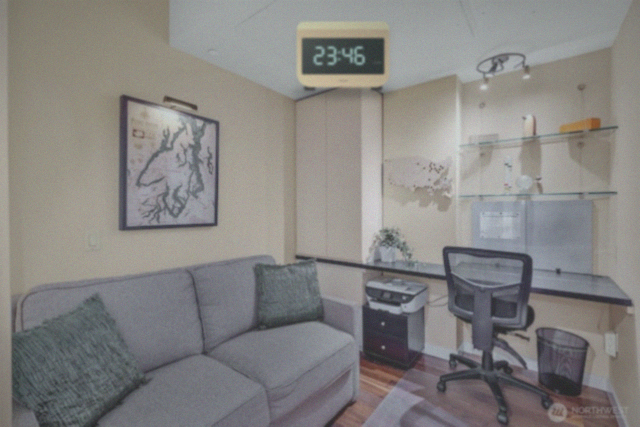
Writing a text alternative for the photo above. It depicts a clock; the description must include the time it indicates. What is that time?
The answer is 23:46
